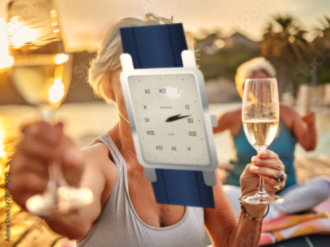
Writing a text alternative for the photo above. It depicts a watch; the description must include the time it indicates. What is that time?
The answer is 2:13
